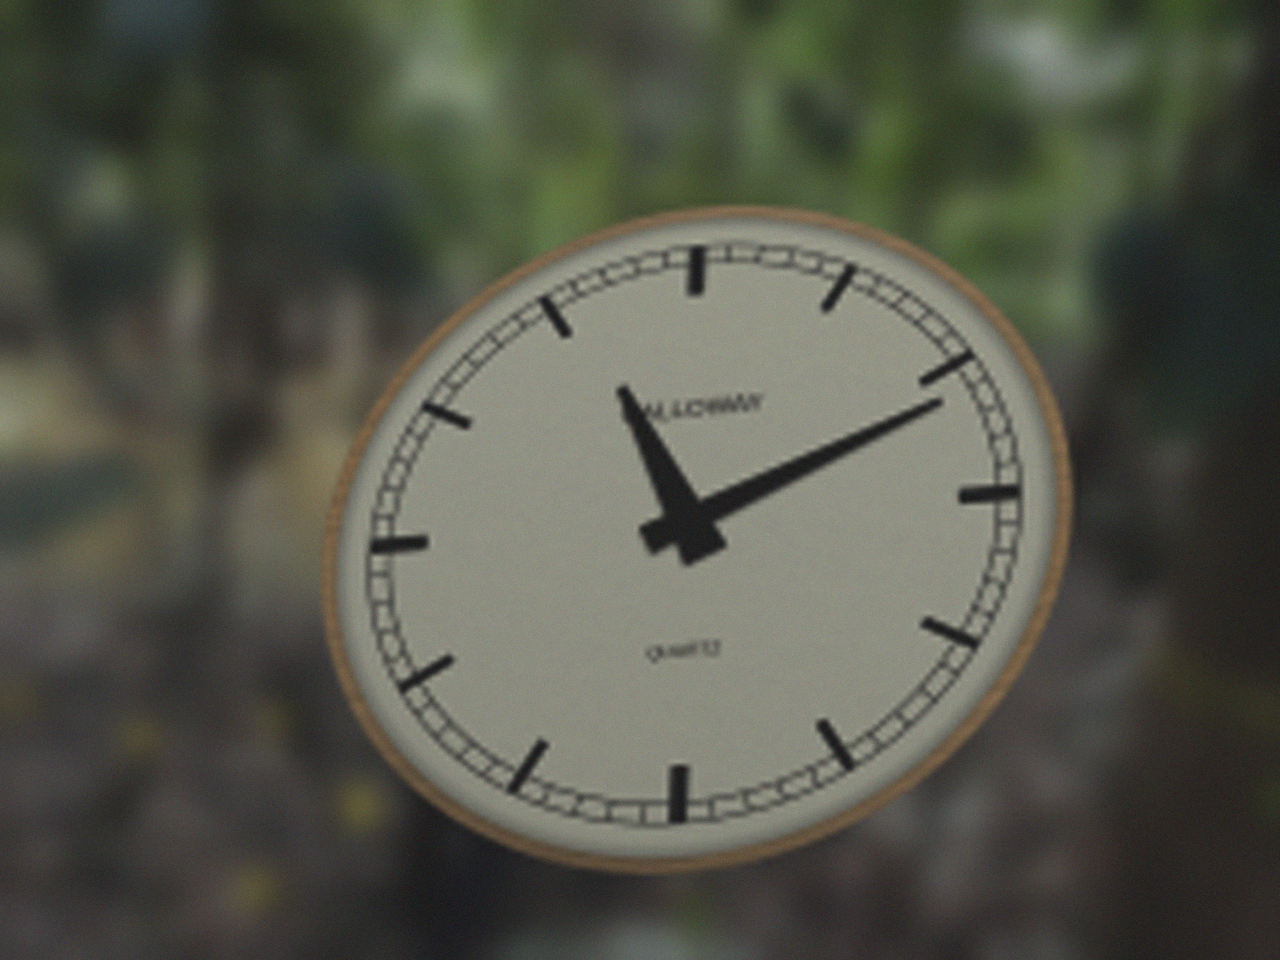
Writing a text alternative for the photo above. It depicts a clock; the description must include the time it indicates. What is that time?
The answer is 11:11
